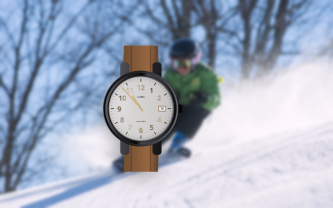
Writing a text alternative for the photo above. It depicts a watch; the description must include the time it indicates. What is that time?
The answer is 10:53
